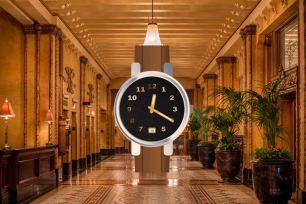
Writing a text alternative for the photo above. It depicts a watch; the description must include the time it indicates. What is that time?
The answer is 12:20
